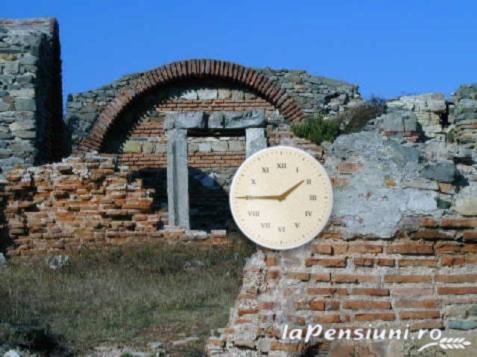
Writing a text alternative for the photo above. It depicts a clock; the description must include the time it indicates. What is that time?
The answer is 1:45
